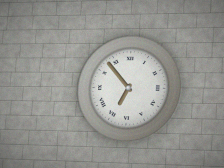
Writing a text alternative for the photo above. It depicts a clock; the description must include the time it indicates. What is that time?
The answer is 6:53
